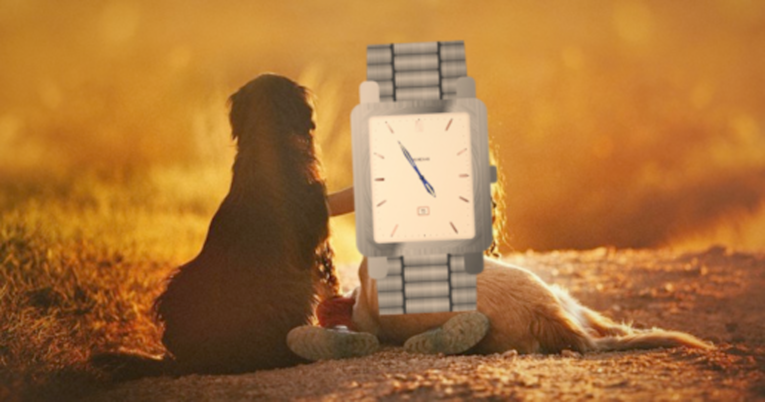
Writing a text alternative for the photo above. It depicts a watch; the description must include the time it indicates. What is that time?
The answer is 4:55
